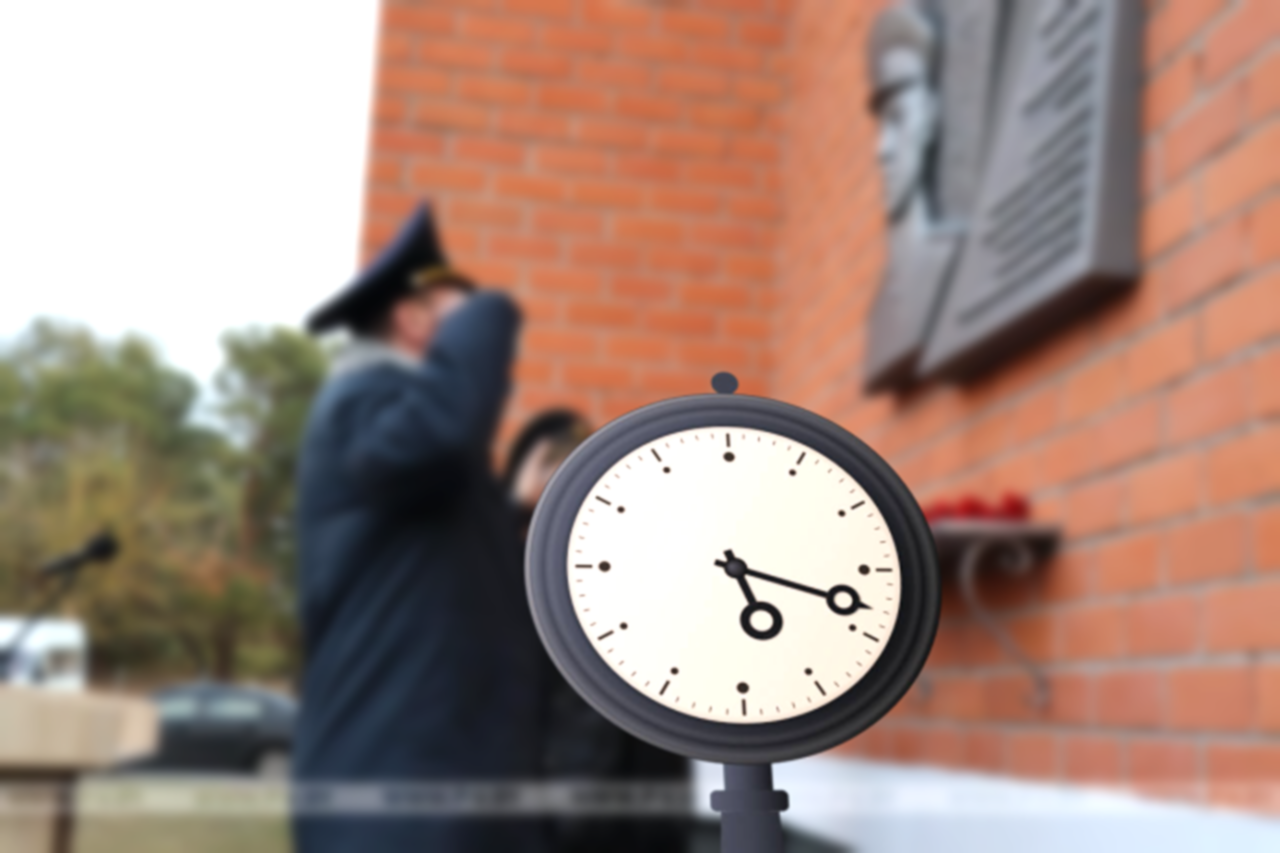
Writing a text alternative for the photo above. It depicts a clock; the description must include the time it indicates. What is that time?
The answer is 5:18
